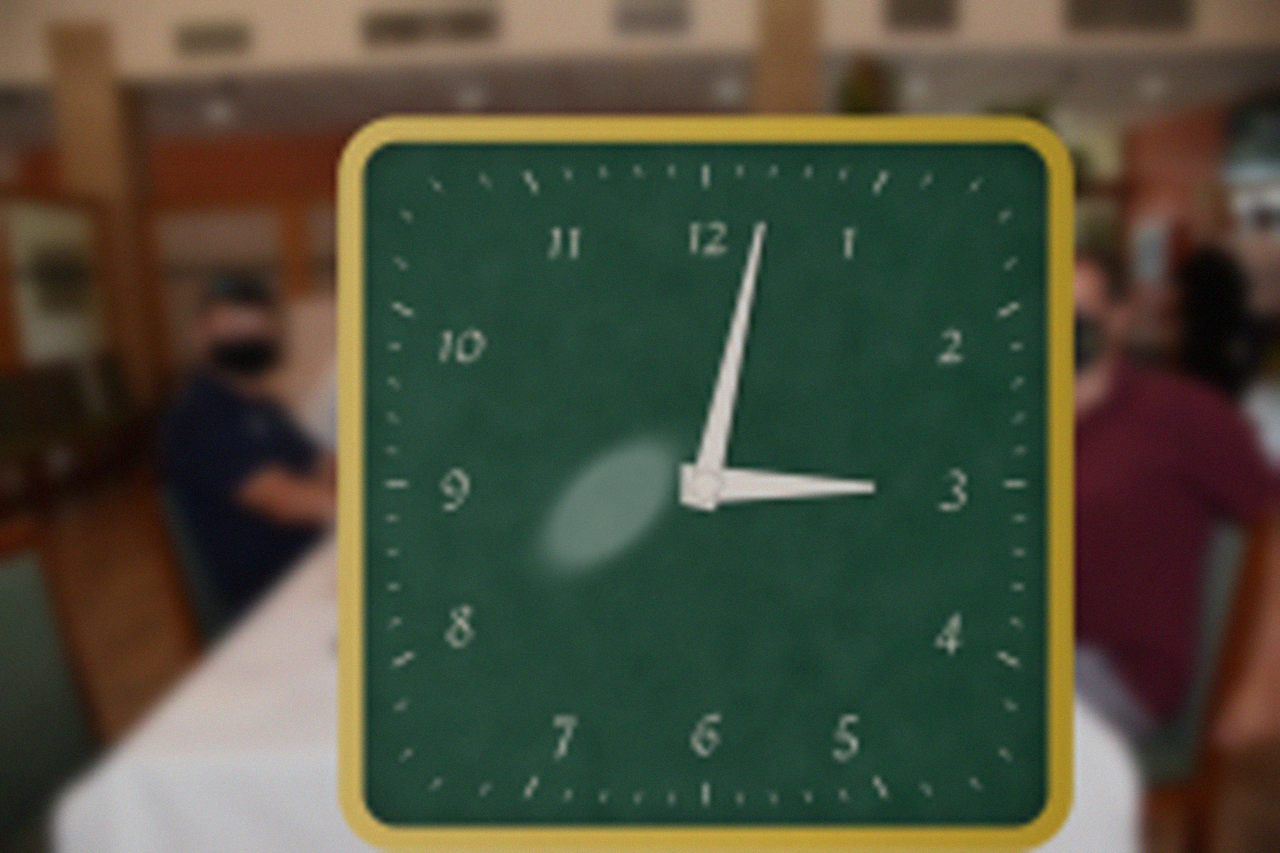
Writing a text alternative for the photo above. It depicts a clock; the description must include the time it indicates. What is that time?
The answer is 3:02
